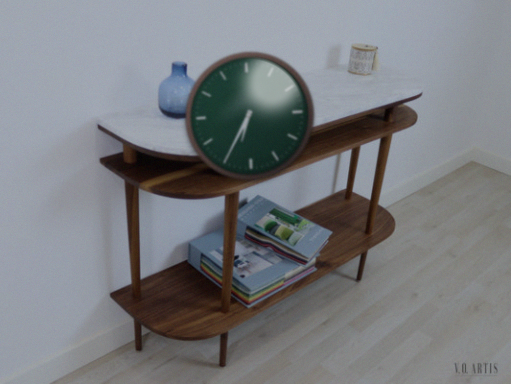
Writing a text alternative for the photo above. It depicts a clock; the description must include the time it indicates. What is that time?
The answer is 6:35
